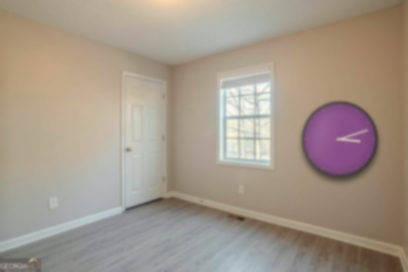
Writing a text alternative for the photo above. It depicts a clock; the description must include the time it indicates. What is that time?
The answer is 3:12
